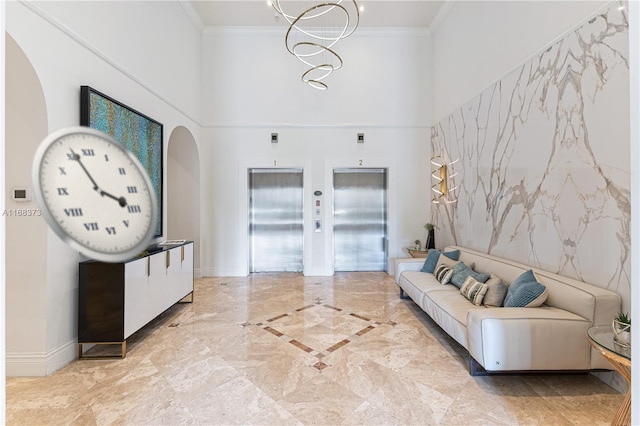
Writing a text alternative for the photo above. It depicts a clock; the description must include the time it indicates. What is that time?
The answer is 3:56
